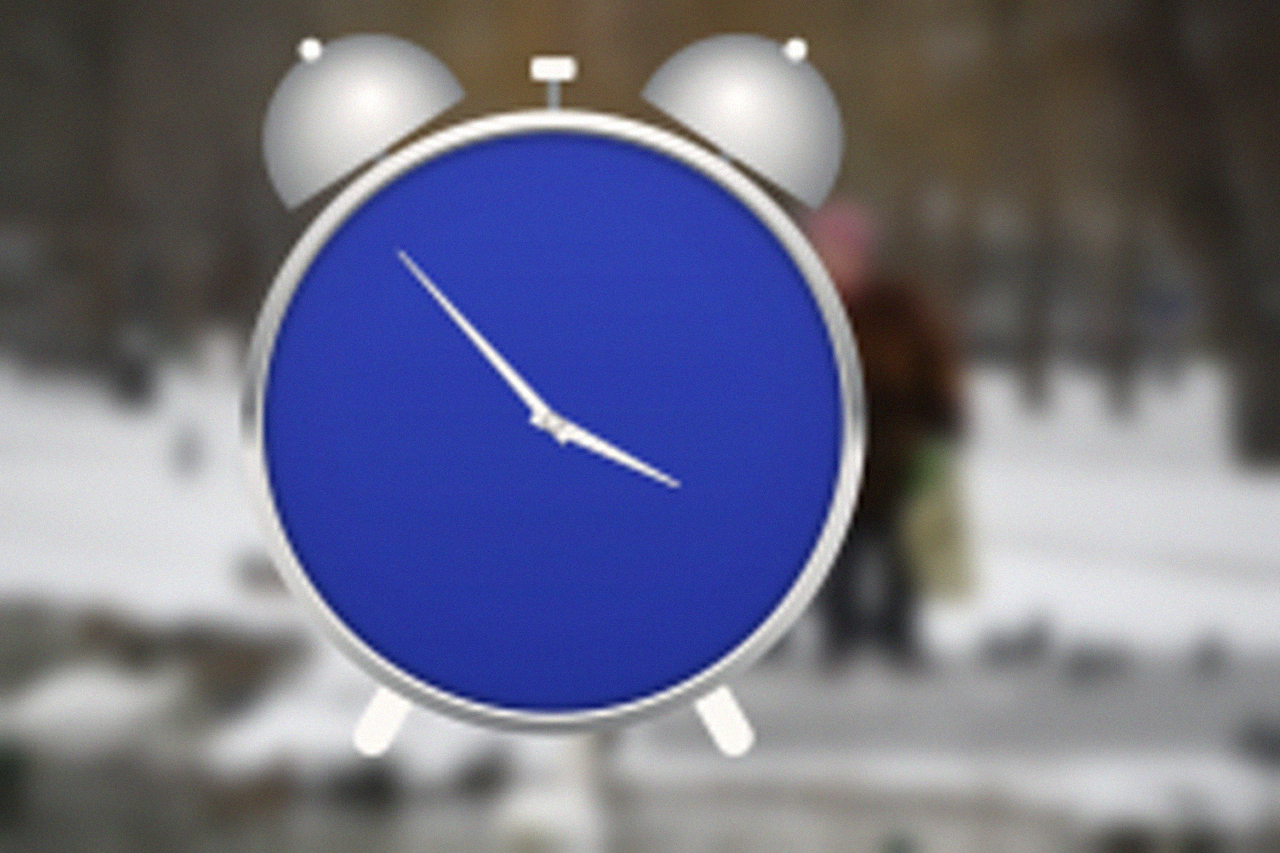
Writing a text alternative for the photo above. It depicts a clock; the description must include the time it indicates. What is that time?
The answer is 3:53
